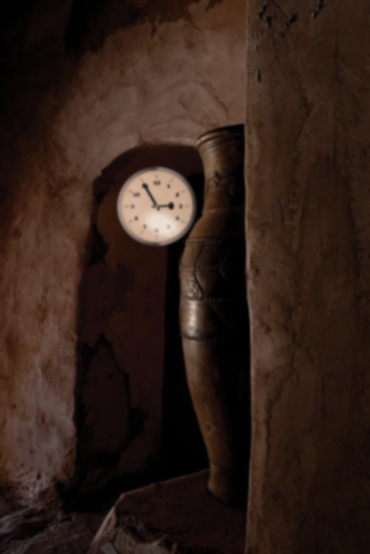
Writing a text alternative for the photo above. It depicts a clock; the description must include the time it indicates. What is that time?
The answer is 2:55
